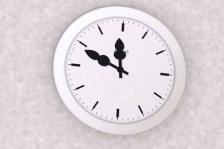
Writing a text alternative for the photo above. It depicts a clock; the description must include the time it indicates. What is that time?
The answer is 11:49
